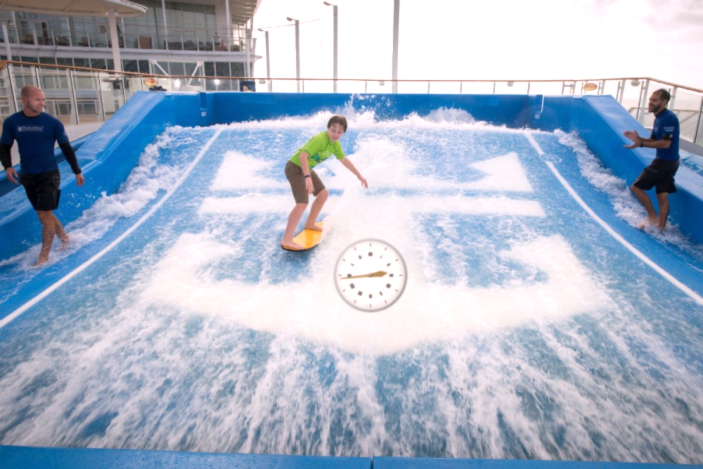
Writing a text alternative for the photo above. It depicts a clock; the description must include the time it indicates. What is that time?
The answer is 2:44
